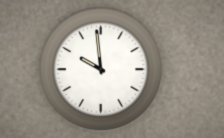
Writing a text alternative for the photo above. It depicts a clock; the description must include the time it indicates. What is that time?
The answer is 9:59
